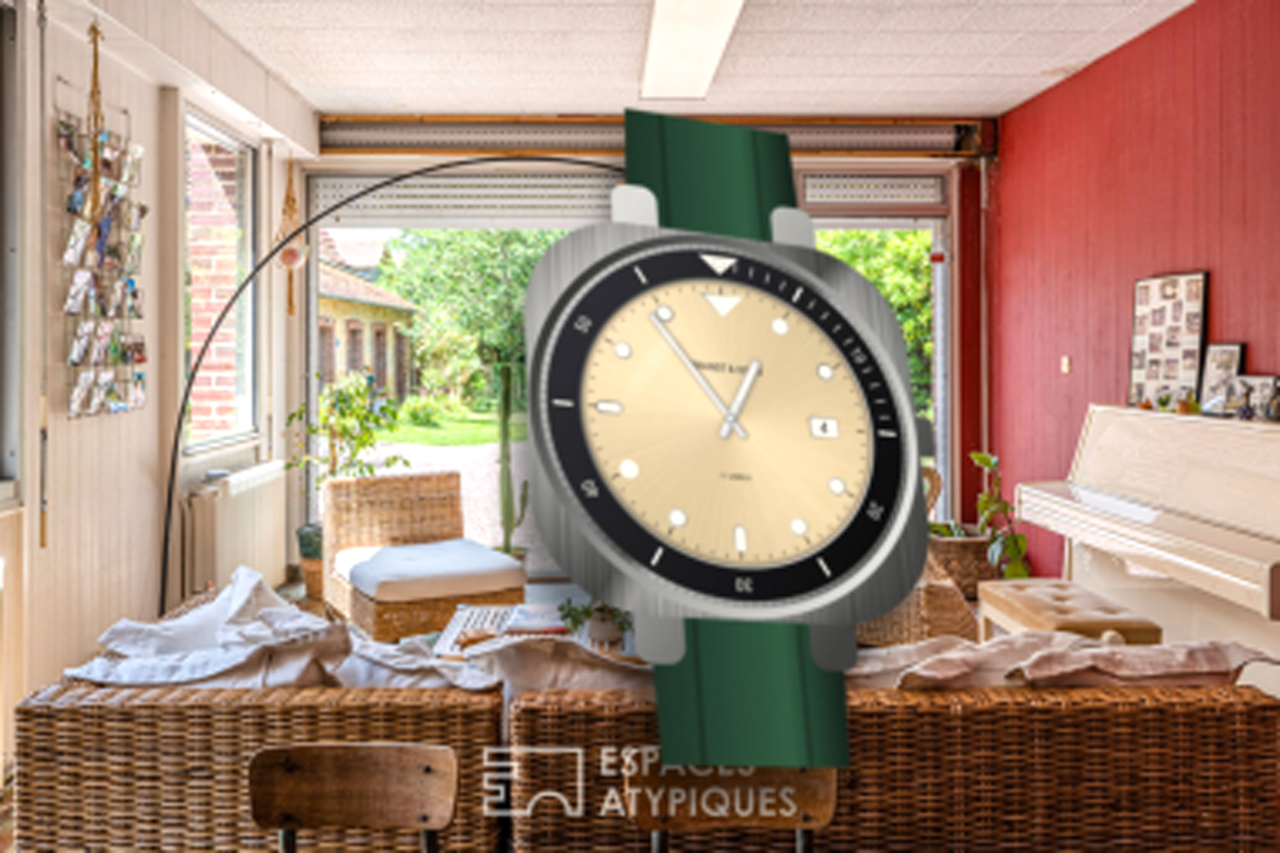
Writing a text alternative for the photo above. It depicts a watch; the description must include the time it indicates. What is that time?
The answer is 12:54
